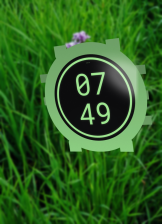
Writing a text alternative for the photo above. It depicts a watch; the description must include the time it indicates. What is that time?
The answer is 7:49
